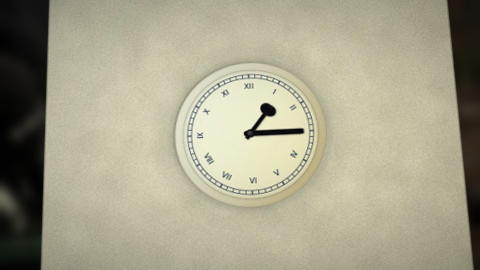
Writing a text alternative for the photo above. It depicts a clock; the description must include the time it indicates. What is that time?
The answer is 1:15
